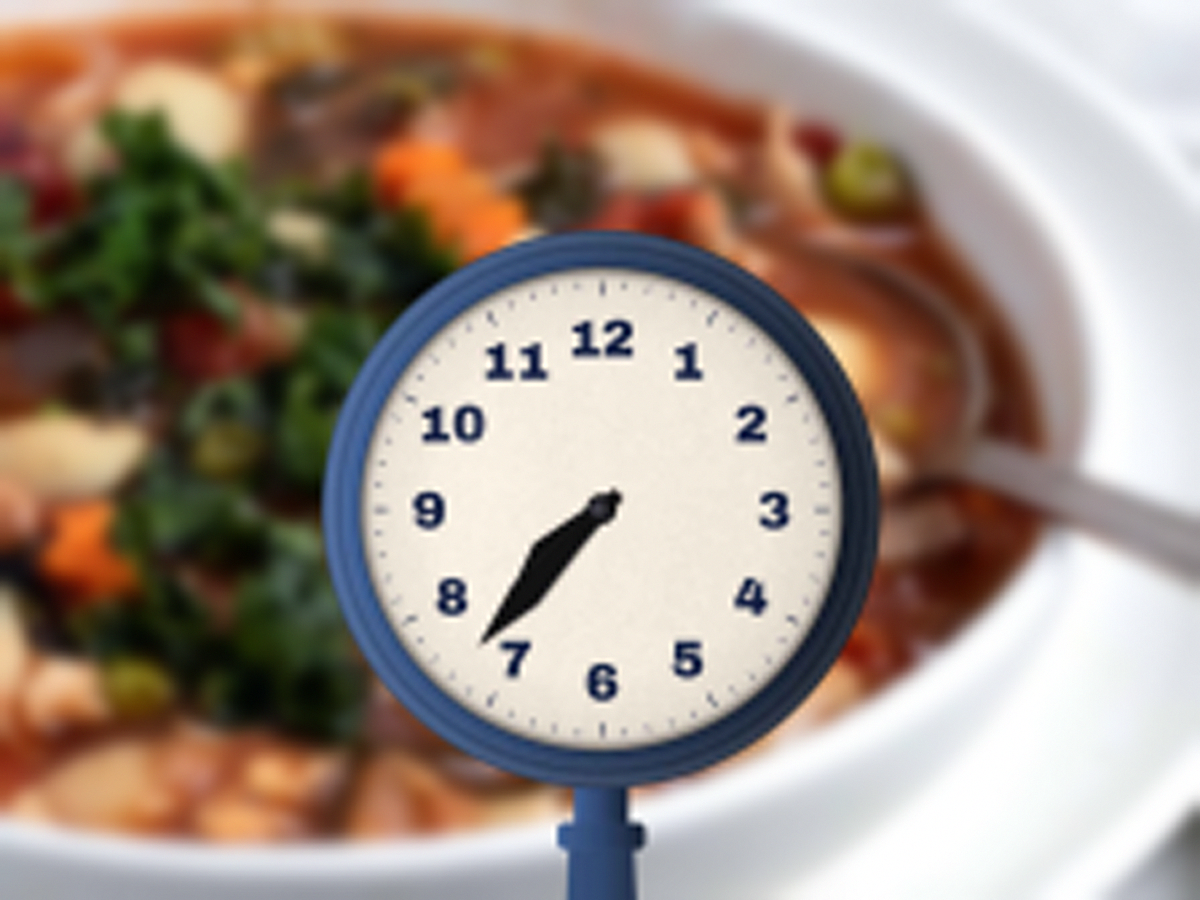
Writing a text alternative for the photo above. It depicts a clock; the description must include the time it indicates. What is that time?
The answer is 7:37
